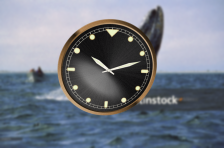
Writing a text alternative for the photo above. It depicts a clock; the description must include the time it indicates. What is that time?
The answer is 10:12
